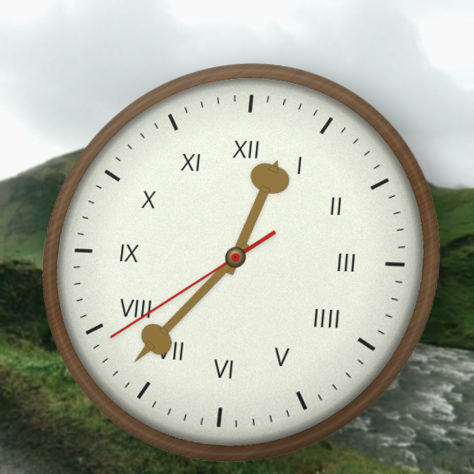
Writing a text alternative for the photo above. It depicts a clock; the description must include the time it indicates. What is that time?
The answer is 12:36:39
